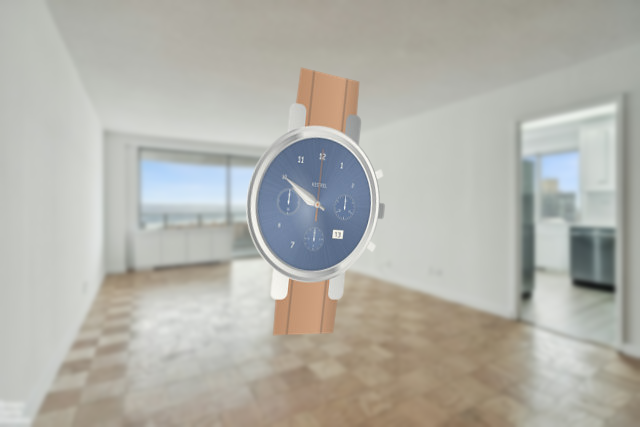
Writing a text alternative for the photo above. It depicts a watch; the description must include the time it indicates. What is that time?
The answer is 9:50
